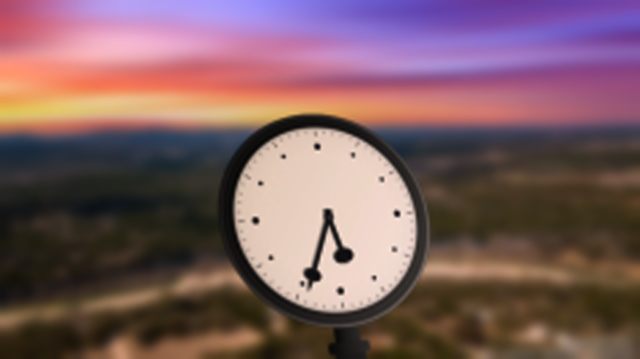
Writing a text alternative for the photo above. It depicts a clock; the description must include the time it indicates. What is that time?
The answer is 5:34
